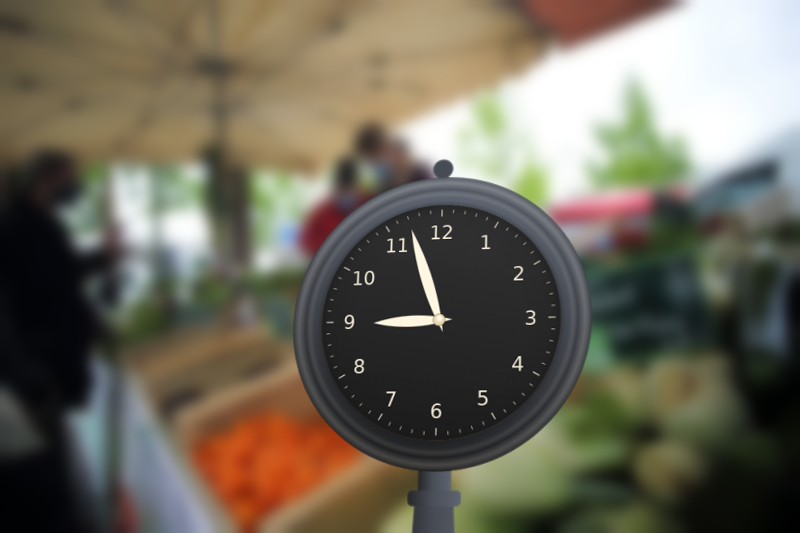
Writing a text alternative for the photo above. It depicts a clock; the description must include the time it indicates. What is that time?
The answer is 8:57
